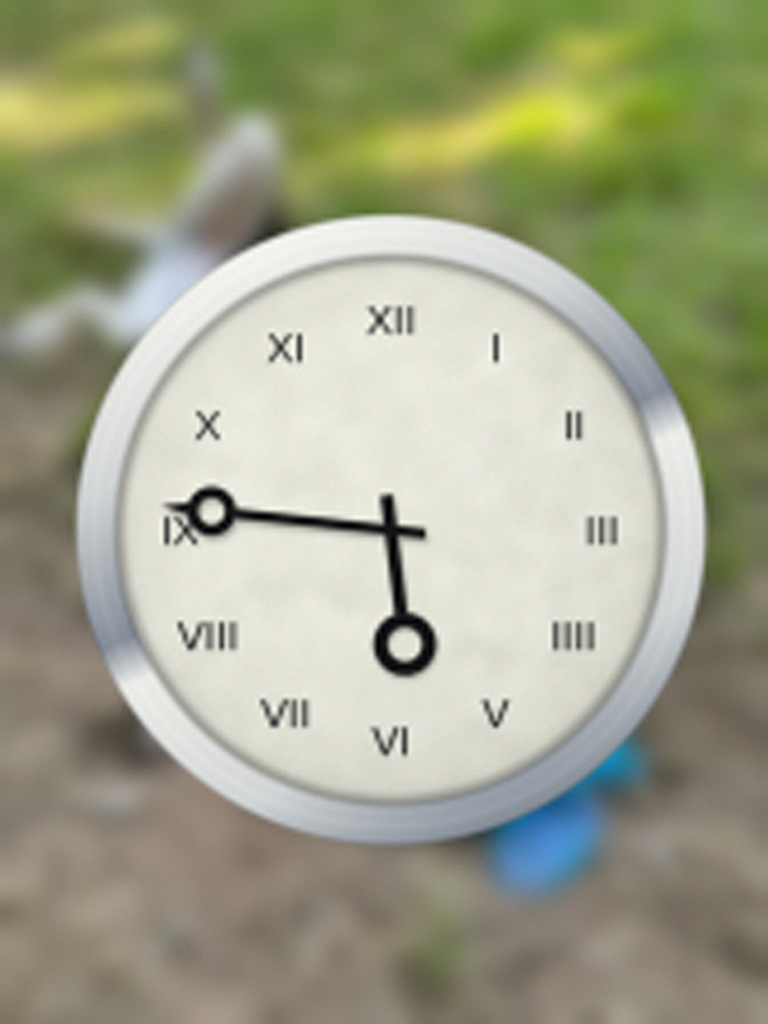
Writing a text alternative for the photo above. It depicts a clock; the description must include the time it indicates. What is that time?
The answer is 5:46
